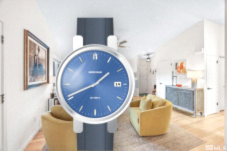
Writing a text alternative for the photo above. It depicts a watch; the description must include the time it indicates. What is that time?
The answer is 1:41
